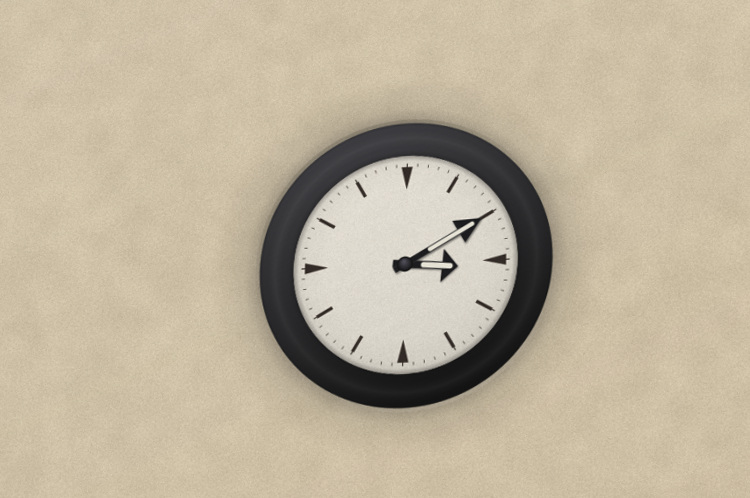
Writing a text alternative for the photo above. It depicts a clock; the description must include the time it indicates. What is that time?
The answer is 3:10
